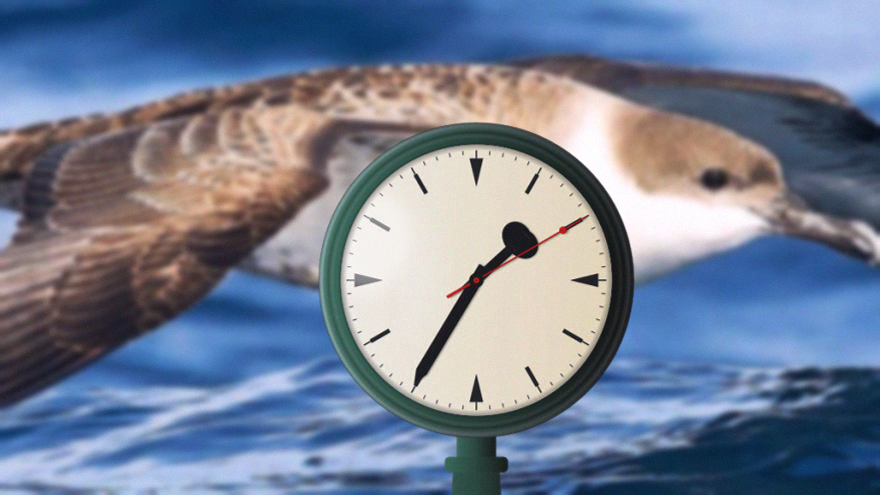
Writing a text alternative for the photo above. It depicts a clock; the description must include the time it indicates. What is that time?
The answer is 1:35:10
